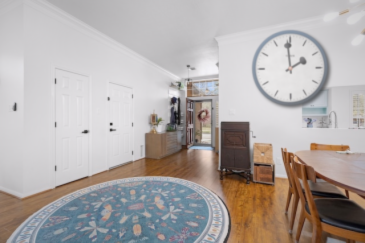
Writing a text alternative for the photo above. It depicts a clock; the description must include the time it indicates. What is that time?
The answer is 1:59
